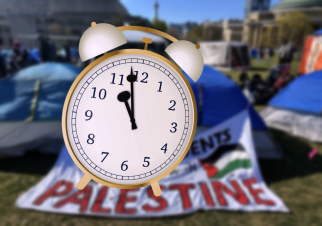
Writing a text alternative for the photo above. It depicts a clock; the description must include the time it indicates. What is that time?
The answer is 10:58
